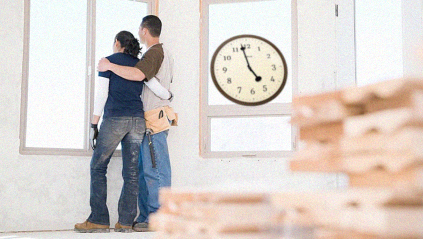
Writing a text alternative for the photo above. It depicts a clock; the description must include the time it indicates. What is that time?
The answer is 4:58
